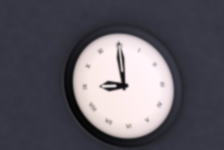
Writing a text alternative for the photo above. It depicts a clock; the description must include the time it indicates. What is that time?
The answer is 9:00
